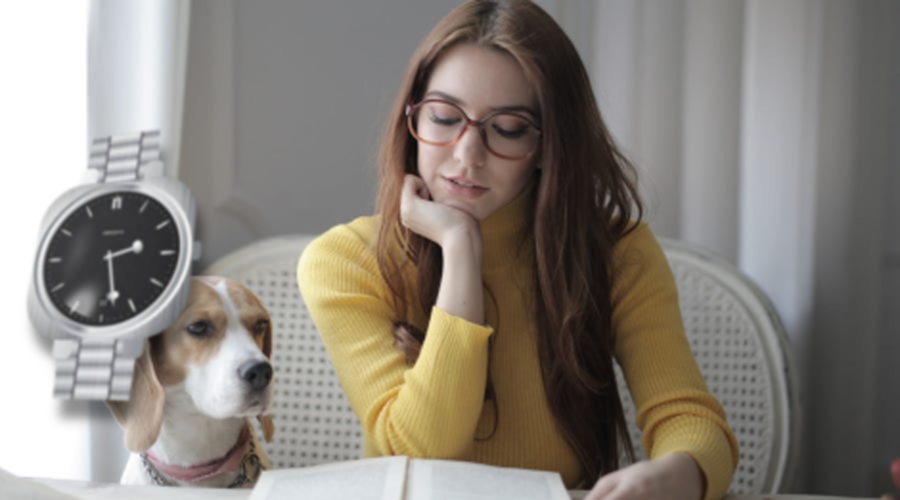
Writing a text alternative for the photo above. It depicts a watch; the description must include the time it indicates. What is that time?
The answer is 2:28
